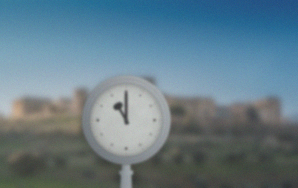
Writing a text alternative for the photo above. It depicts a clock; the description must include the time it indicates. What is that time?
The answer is 11:00
